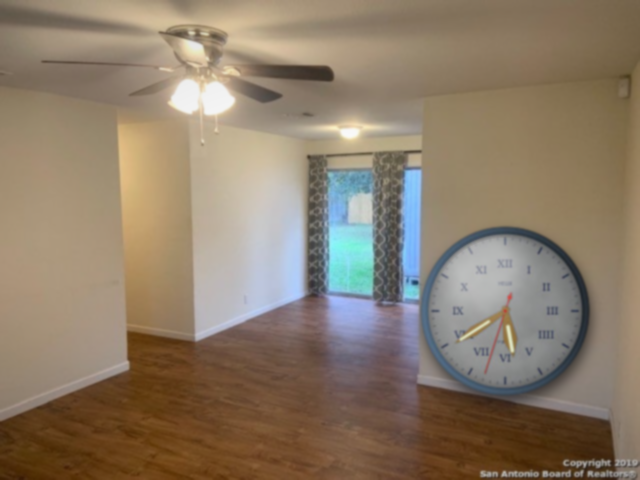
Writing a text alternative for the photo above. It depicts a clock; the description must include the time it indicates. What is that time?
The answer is 5:39:33
